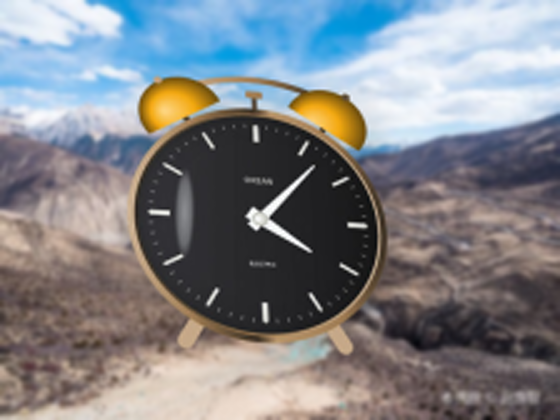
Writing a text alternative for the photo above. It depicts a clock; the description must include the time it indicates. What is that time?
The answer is 4:07
